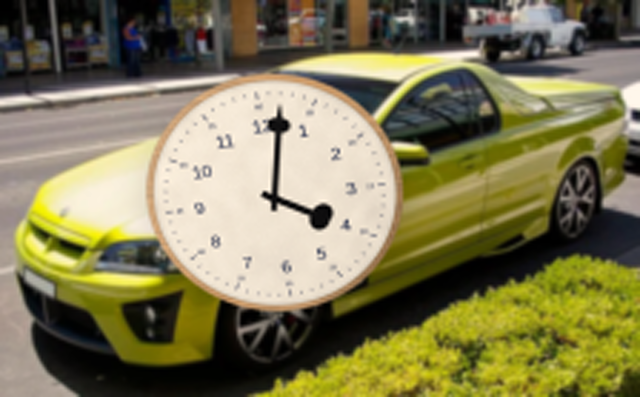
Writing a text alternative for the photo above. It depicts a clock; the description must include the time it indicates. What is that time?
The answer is 4:02
